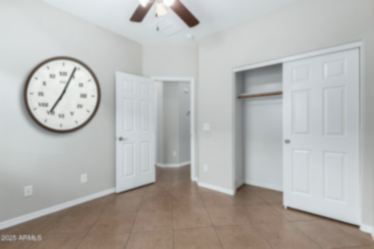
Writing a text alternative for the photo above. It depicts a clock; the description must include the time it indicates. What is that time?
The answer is 7:04
